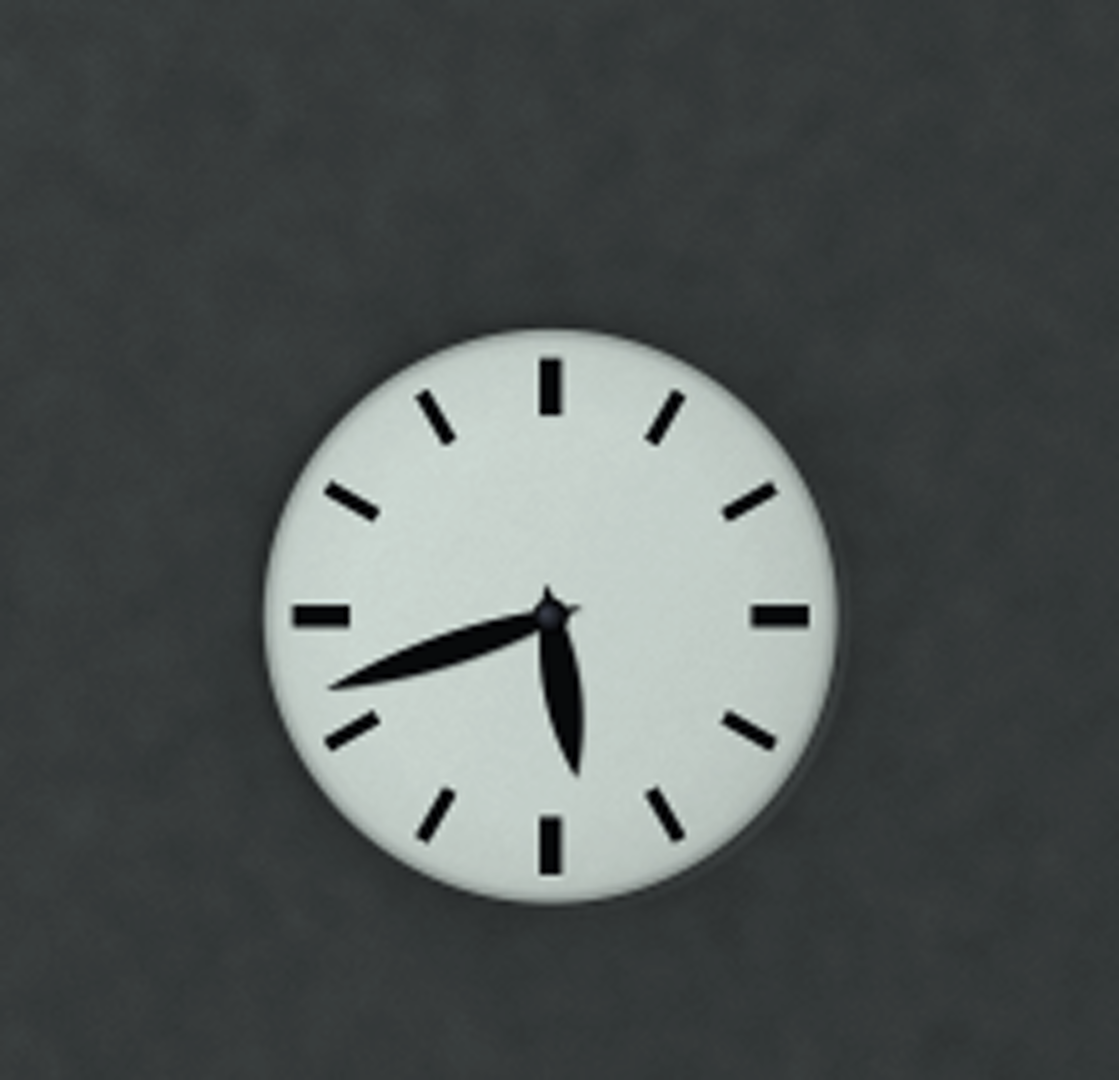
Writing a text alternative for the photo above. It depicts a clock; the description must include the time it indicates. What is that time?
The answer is 5:42
